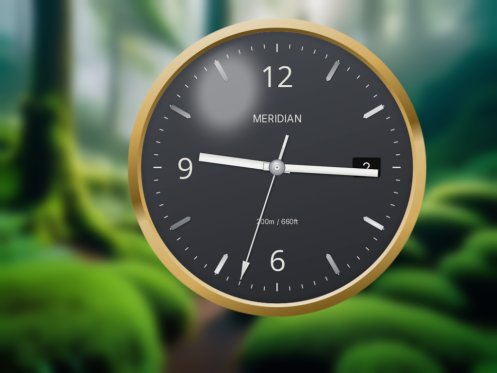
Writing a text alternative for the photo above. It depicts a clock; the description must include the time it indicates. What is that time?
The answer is 9:15:33
